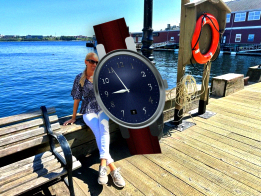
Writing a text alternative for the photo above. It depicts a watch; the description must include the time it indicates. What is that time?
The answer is 8:56
